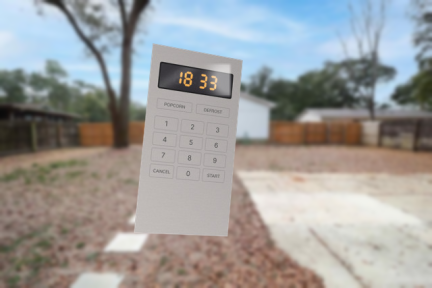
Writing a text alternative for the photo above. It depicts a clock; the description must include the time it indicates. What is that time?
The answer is 18:33
